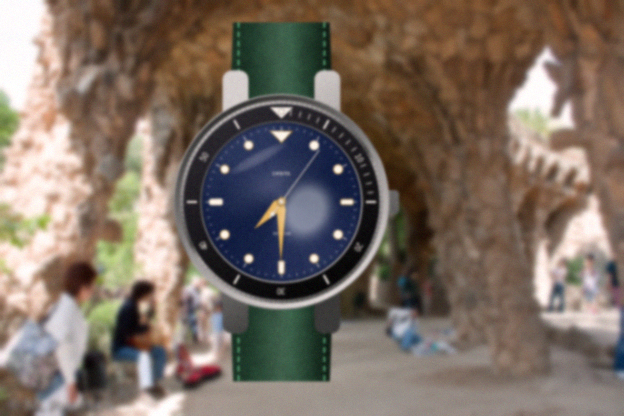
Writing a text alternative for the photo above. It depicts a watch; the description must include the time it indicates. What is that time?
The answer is 7:30:06
